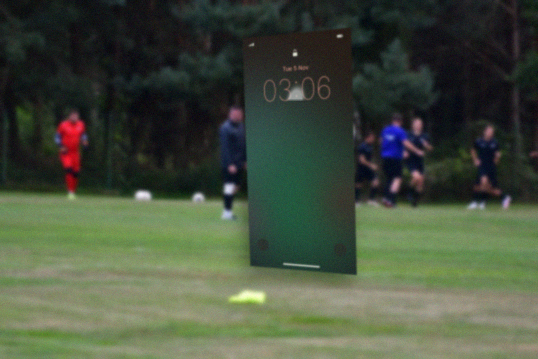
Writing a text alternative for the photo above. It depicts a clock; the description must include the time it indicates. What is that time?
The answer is 3:06
